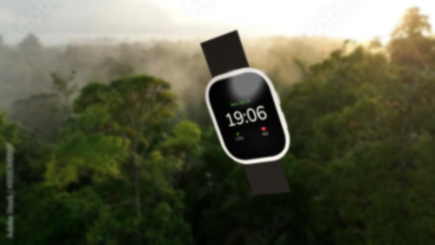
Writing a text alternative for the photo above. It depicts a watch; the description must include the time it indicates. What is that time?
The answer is 19:06
